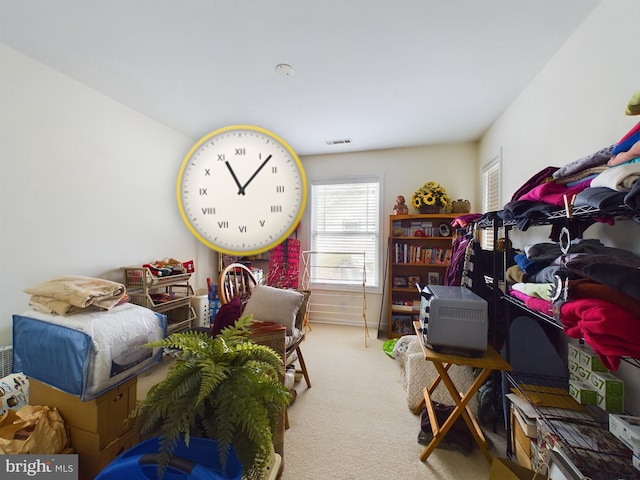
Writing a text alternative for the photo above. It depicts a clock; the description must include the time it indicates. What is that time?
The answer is 11:07
